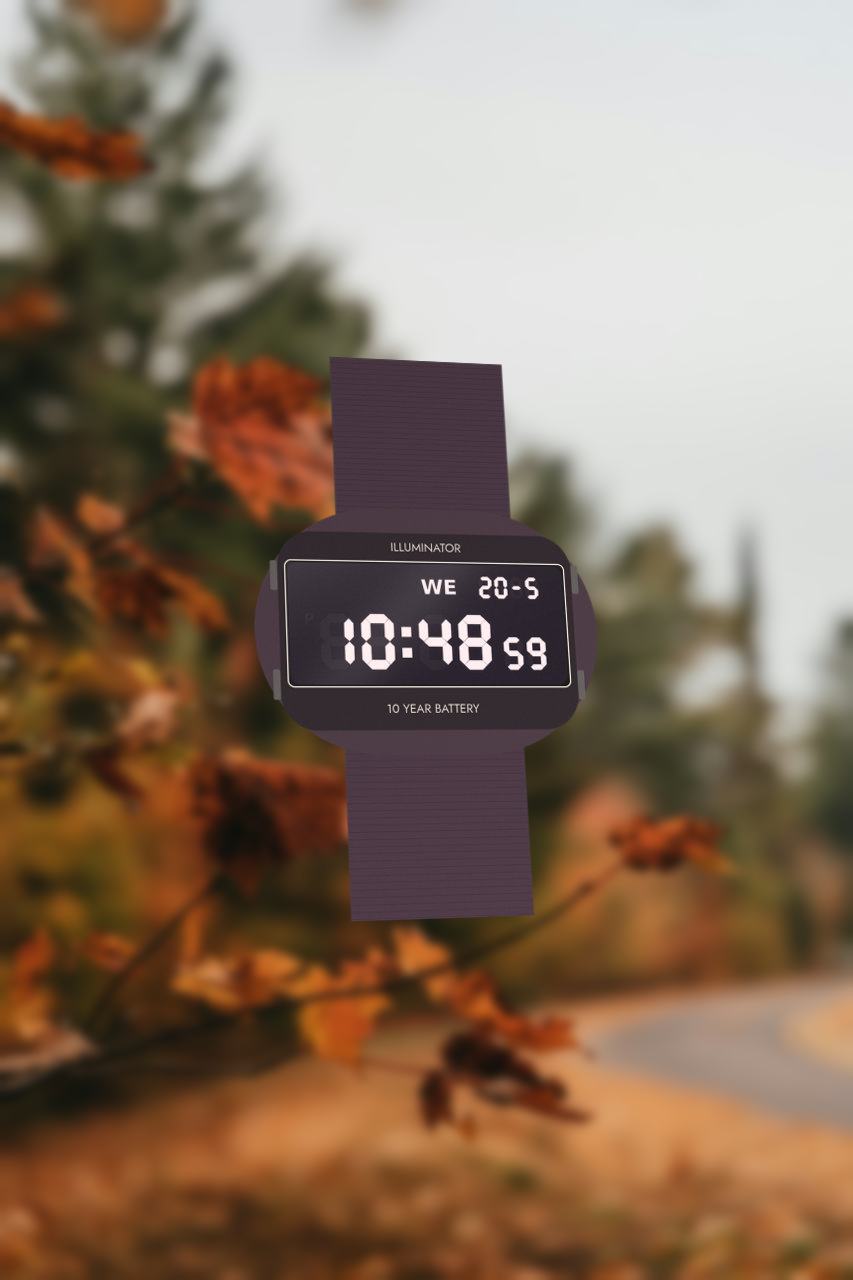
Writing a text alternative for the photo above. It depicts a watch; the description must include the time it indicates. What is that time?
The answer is 10:48:59
